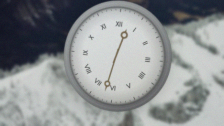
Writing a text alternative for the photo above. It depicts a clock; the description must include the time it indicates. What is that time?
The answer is 12:32
